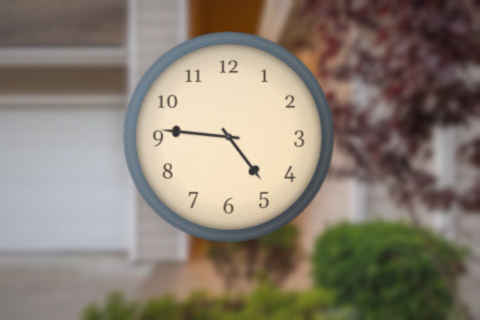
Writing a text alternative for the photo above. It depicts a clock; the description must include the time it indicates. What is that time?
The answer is 4:46
